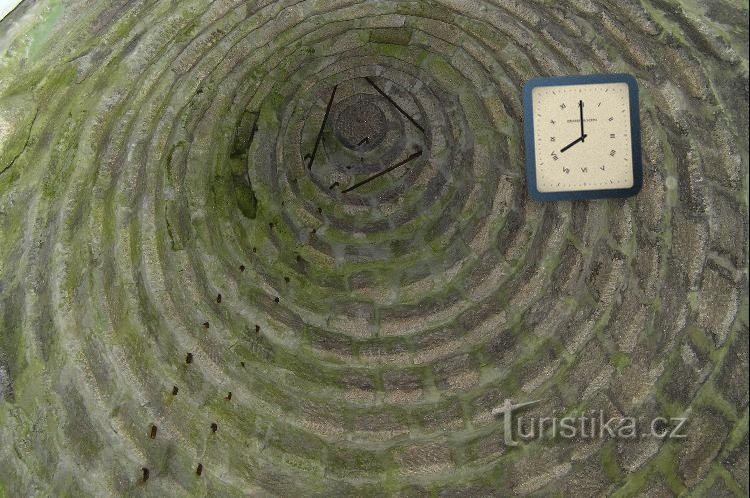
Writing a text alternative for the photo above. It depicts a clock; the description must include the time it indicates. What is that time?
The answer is 8:00
